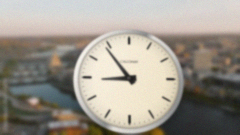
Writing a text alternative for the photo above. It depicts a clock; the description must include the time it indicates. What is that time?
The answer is 8:54
